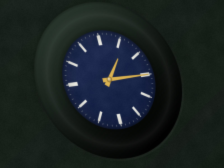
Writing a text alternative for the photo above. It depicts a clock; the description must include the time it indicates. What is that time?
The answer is 1:15
